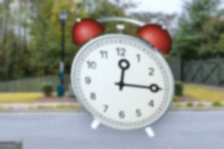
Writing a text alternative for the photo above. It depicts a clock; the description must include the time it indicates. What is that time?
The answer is 12:15
